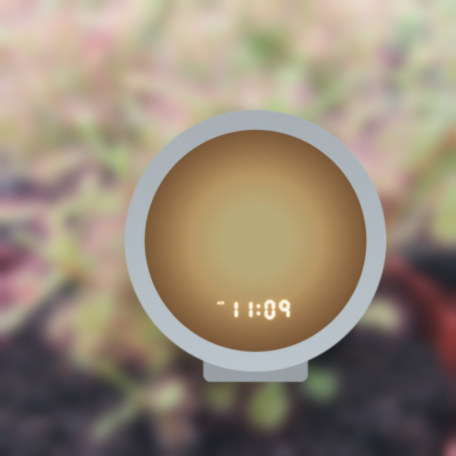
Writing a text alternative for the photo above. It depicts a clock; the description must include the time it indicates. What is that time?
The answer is 11:09
